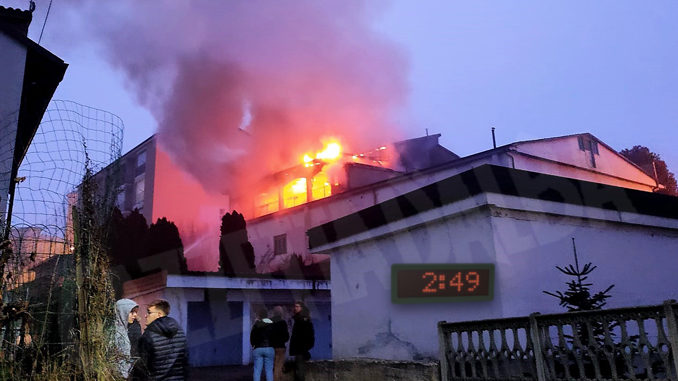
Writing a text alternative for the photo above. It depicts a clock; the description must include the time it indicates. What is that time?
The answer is 2:49
